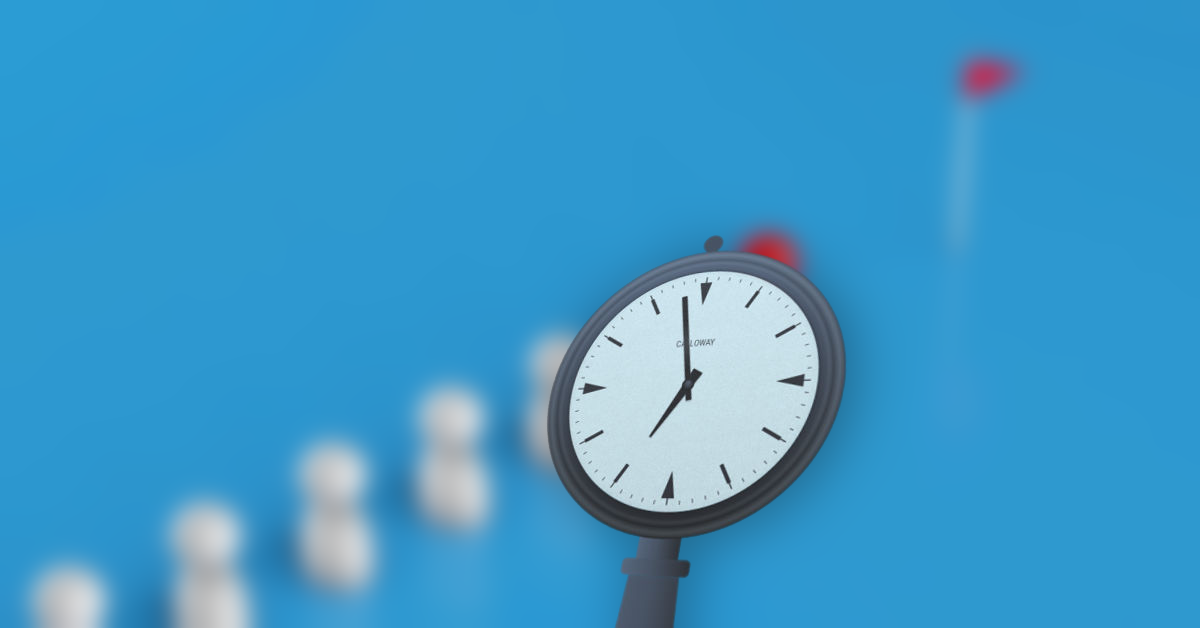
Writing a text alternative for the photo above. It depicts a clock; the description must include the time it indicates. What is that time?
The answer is 6:58
